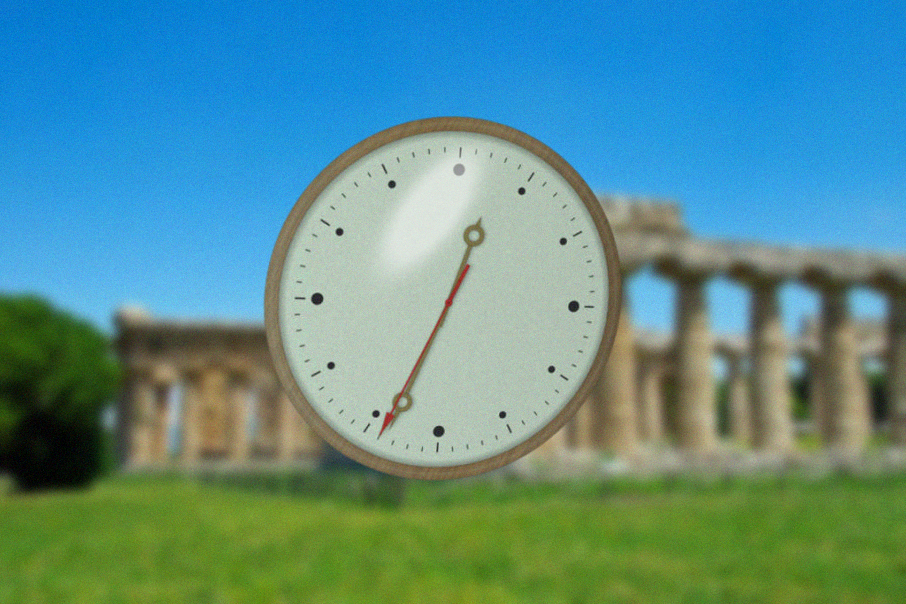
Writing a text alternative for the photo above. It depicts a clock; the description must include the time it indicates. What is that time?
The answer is 12:33:34
